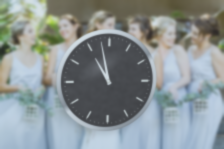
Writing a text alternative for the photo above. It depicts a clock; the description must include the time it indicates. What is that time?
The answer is 10:58
